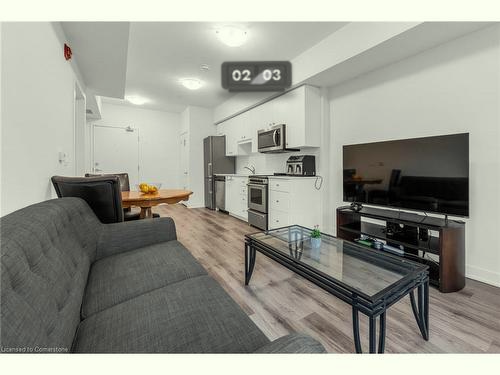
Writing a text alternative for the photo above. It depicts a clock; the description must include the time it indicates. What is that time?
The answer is 2:03
